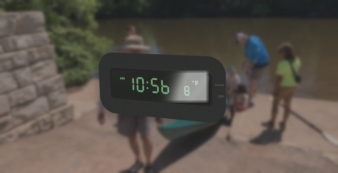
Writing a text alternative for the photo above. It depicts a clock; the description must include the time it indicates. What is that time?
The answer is 10:56
